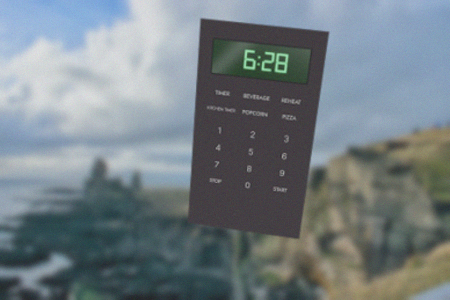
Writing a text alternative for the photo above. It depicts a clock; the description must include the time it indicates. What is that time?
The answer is 6:28
